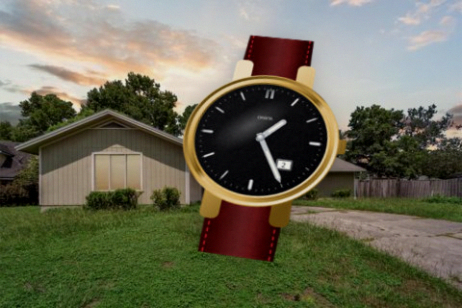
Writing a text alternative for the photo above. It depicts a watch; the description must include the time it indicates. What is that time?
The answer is 1:25
